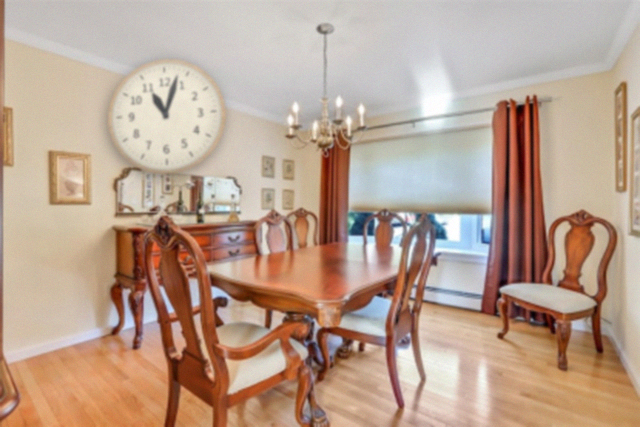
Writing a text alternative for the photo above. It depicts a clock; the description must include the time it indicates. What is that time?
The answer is 11:03
